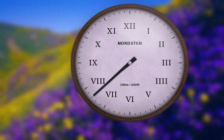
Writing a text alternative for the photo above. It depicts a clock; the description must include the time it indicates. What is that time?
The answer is 7:38
